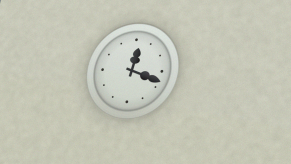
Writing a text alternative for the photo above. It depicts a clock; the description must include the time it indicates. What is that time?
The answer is 12:18
